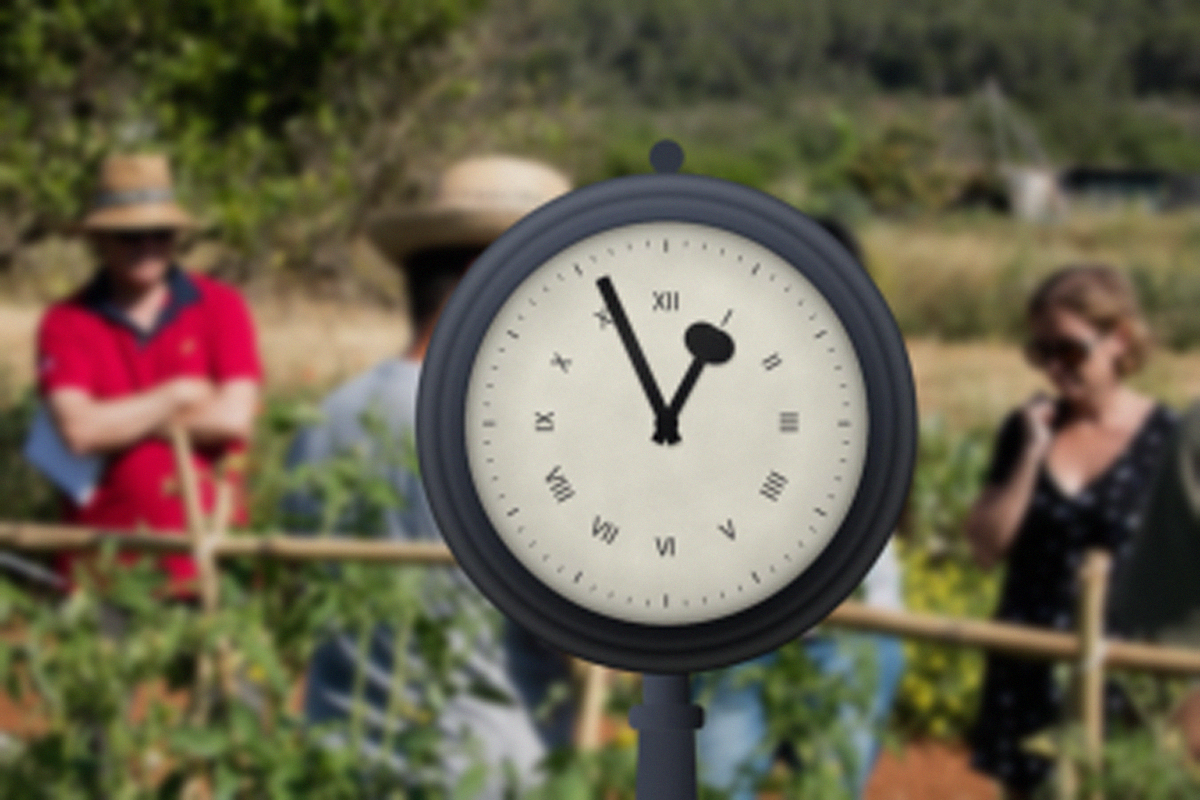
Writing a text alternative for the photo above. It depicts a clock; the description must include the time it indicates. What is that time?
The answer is 12:56
